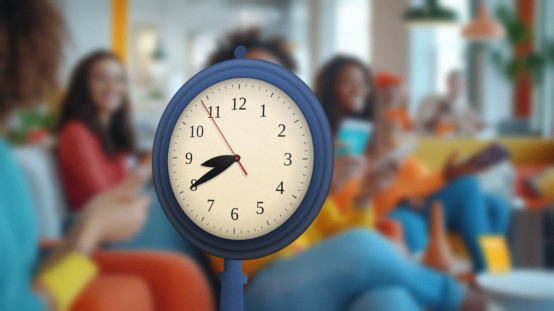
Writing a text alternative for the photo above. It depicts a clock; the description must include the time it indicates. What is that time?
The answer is 8:39:54
